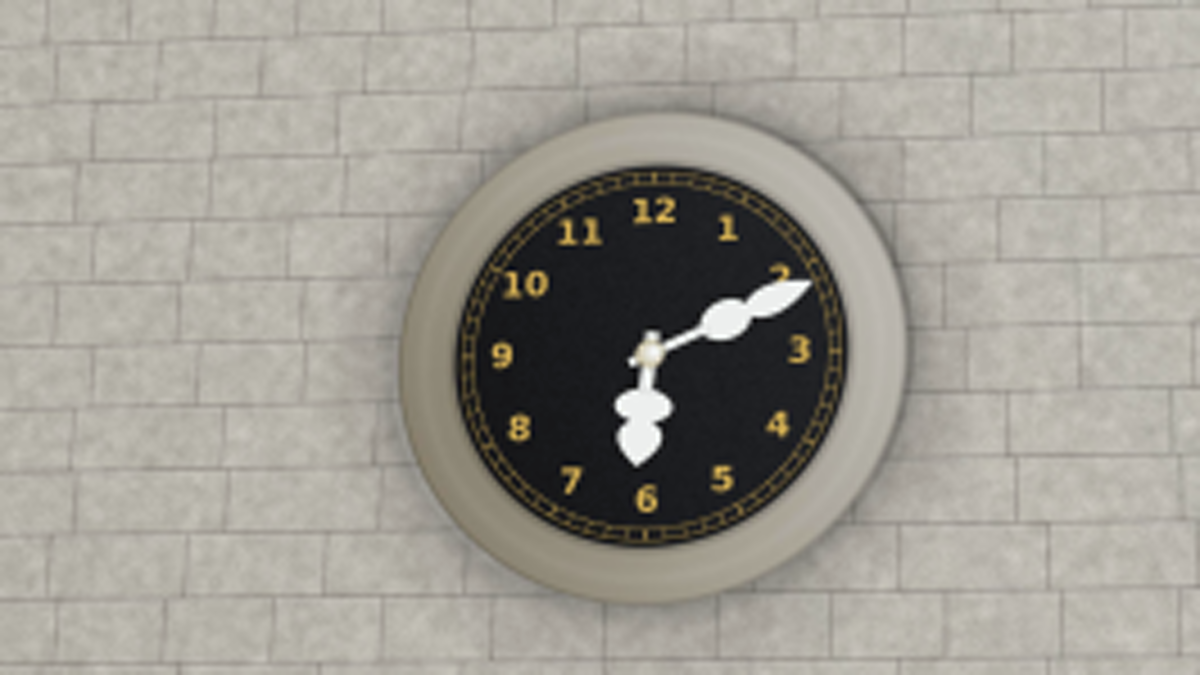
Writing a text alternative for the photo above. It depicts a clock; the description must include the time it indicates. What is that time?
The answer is 6:11
